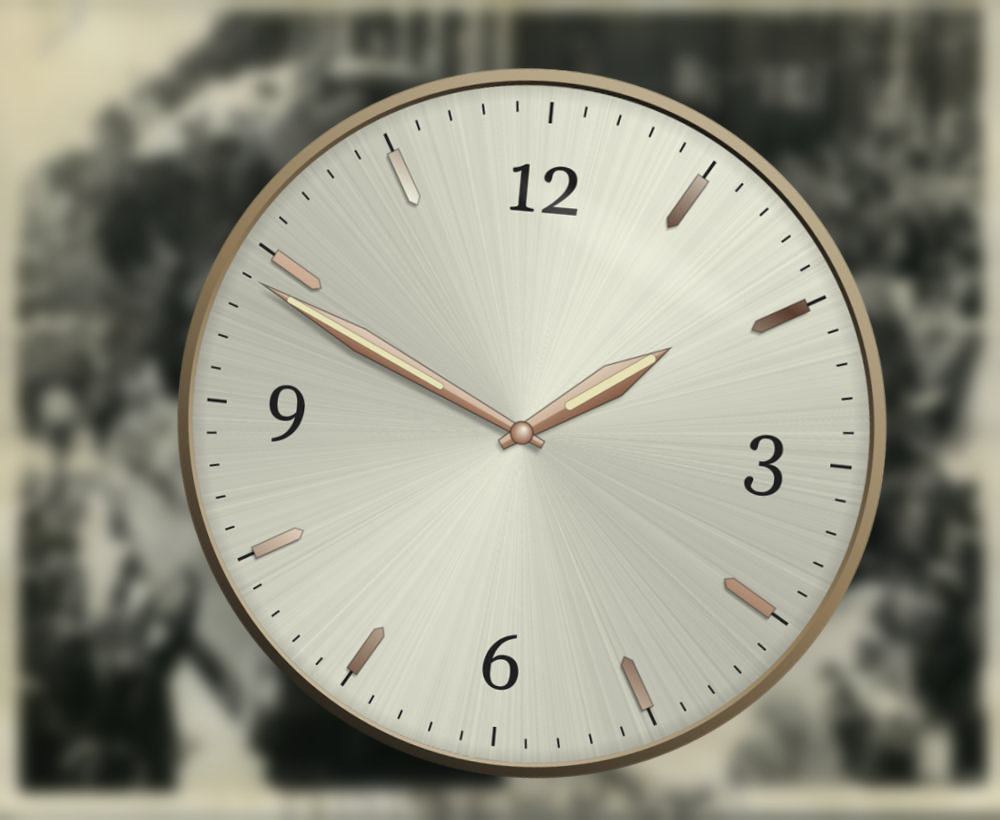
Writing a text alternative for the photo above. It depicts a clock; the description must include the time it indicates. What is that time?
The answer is 1:49
